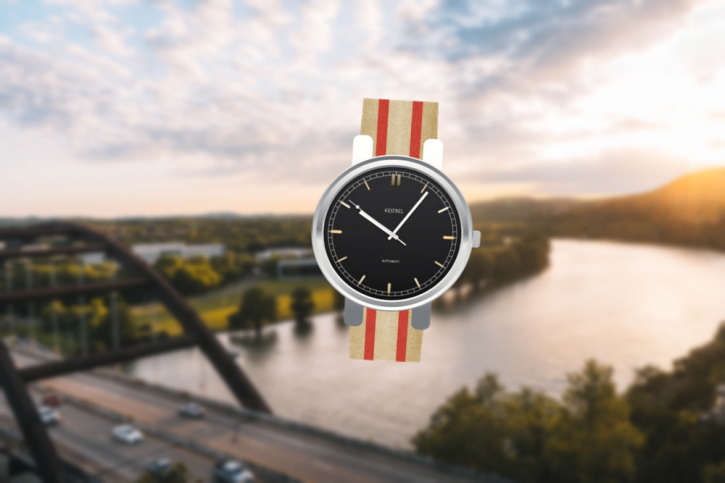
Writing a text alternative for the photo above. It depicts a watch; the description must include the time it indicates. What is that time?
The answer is 10:05:51
